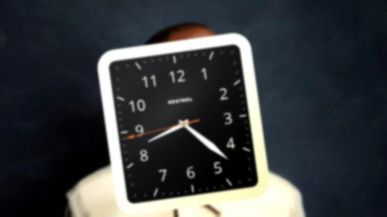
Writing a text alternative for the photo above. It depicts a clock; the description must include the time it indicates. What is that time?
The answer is 8:22:44
